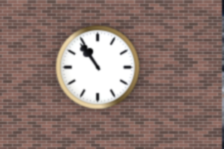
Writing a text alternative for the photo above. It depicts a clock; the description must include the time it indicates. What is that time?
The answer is 10:54
